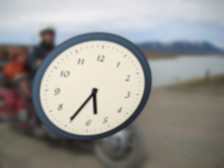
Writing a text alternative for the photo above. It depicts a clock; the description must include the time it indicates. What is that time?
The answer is 5:35
